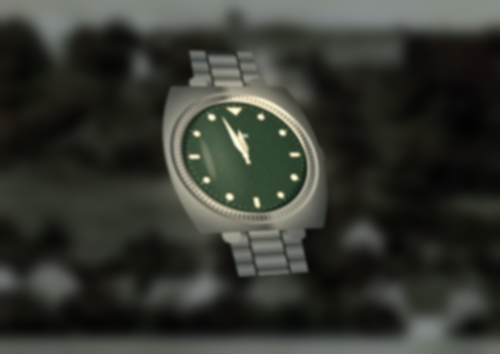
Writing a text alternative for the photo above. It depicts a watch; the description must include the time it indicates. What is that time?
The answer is 11:57
